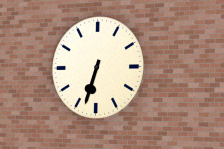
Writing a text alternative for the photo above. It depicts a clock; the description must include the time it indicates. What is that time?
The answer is 6:33
